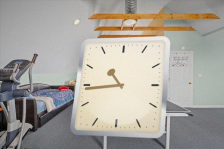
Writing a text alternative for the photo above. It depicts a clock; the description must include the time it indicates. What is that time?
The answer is 10:44
